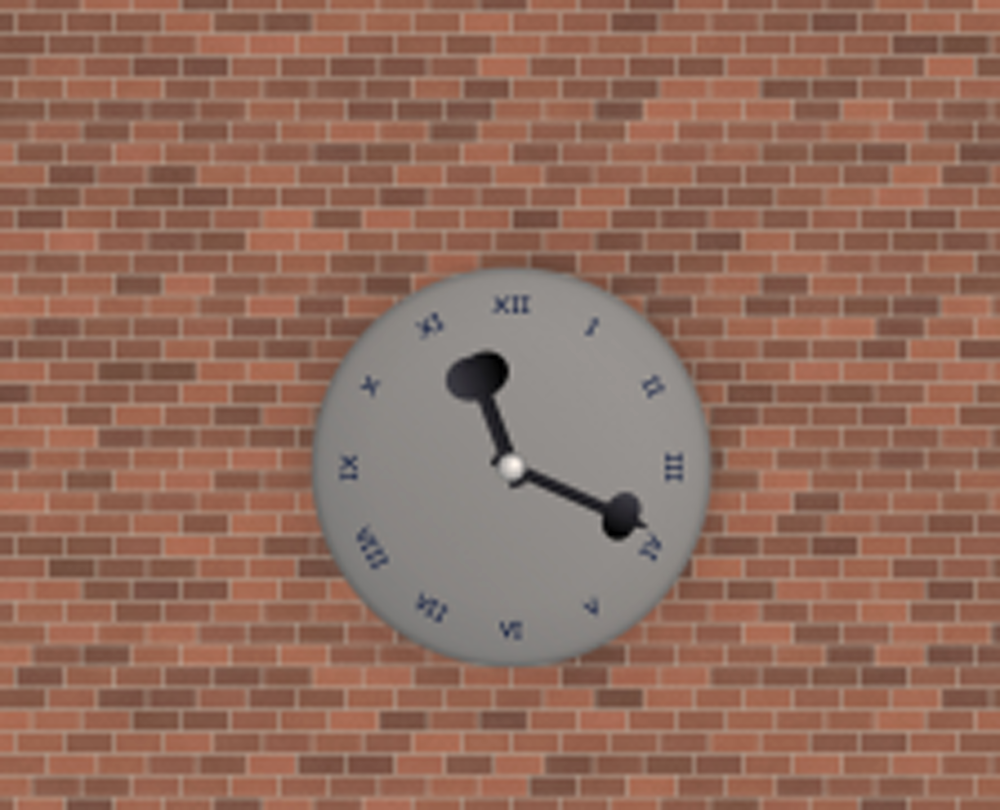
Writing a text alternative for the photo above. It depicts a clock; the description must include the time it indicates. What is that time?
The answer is 11:19
